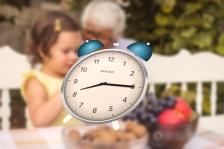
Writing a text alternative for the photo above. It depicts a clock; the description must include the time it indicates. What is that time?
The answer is 8:15
